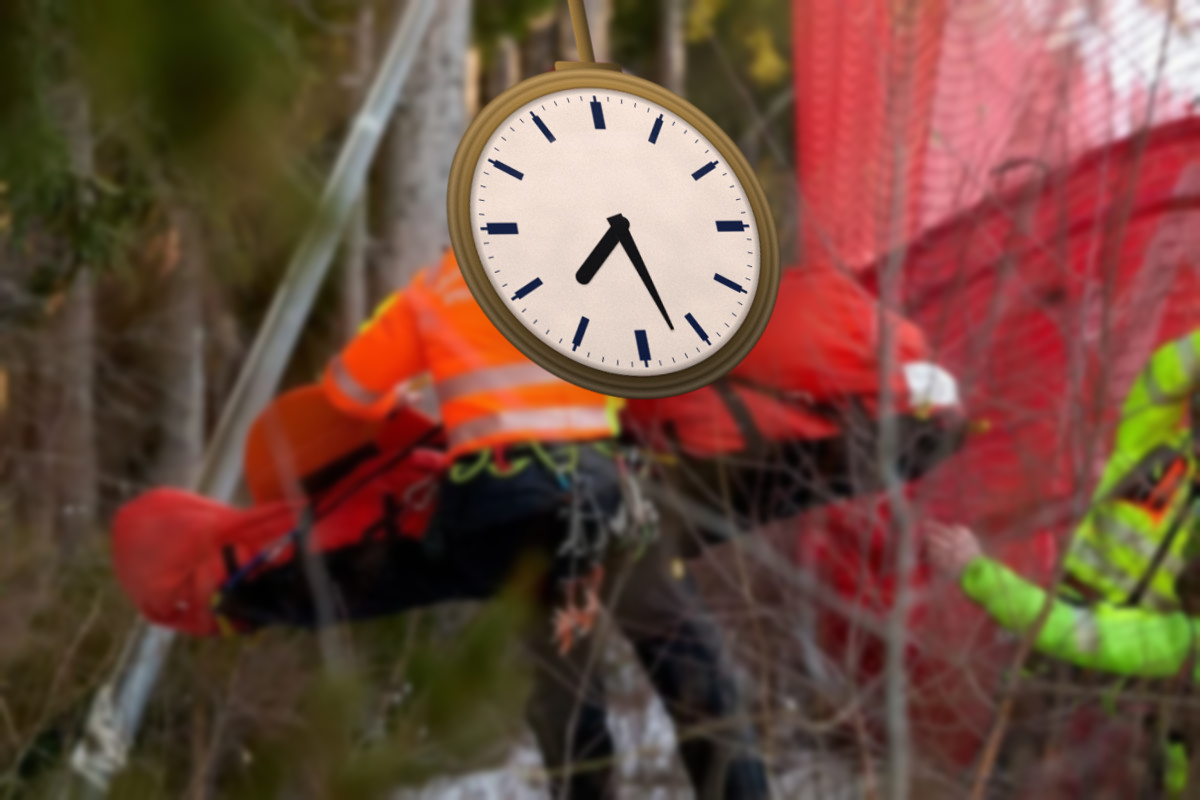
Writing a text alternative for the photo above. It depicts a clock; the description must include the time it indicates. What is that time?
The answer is 7:27
